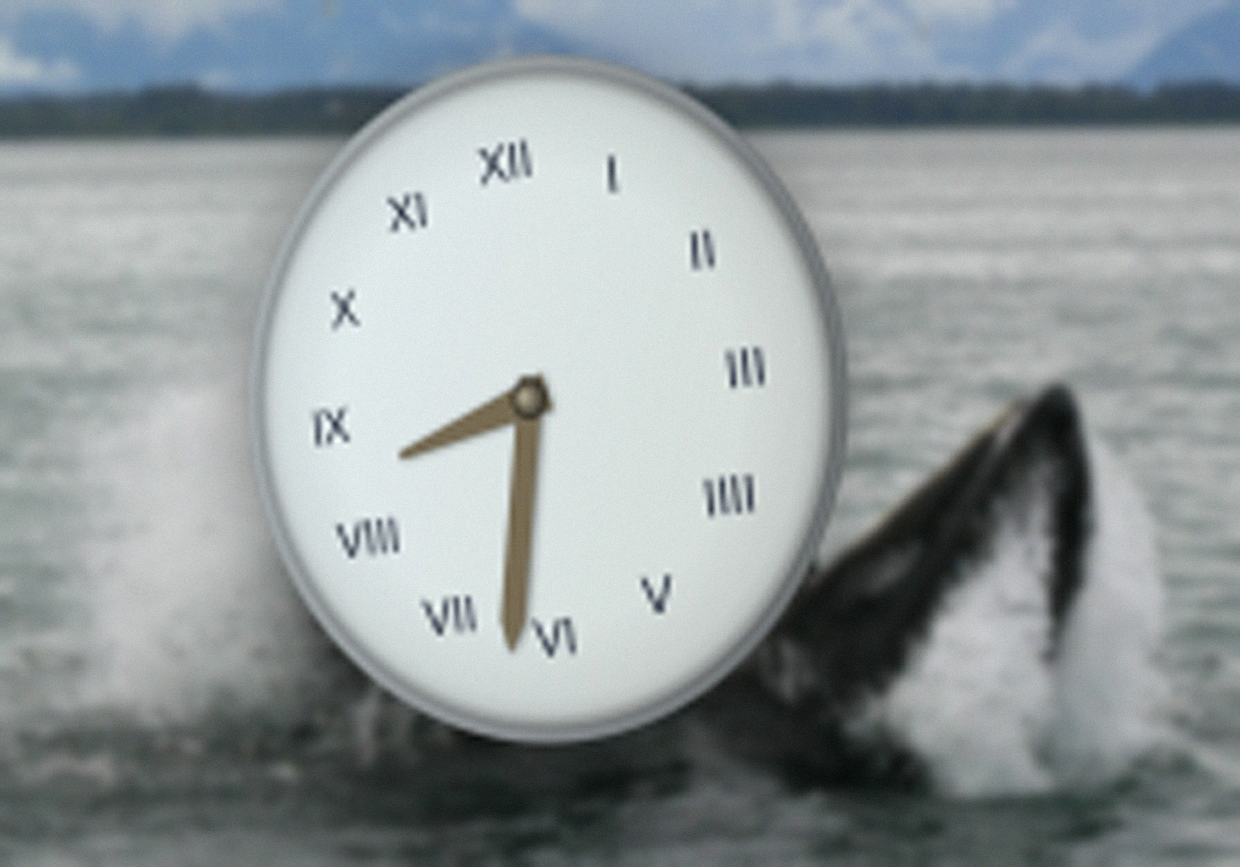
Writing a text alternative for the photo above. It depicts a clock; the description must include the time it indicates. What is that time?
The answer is 8:32
